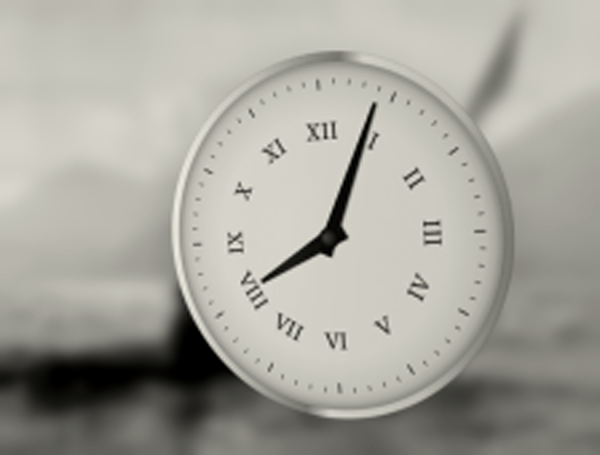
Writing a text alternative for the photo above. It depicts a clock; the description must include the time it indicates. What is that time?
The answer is 8:04
